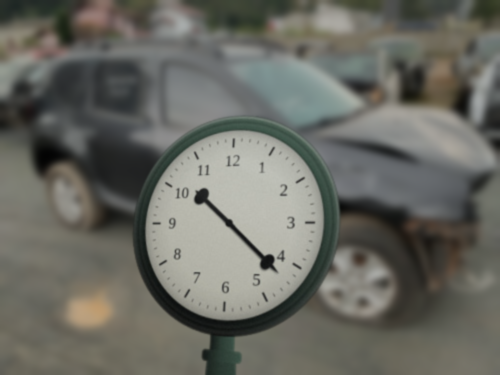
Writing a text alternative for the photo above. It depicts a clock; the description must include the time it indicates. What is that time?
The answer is 10:22
